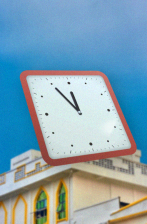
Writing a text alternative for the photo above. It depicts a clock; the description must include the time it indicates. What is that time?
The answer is 11:55
